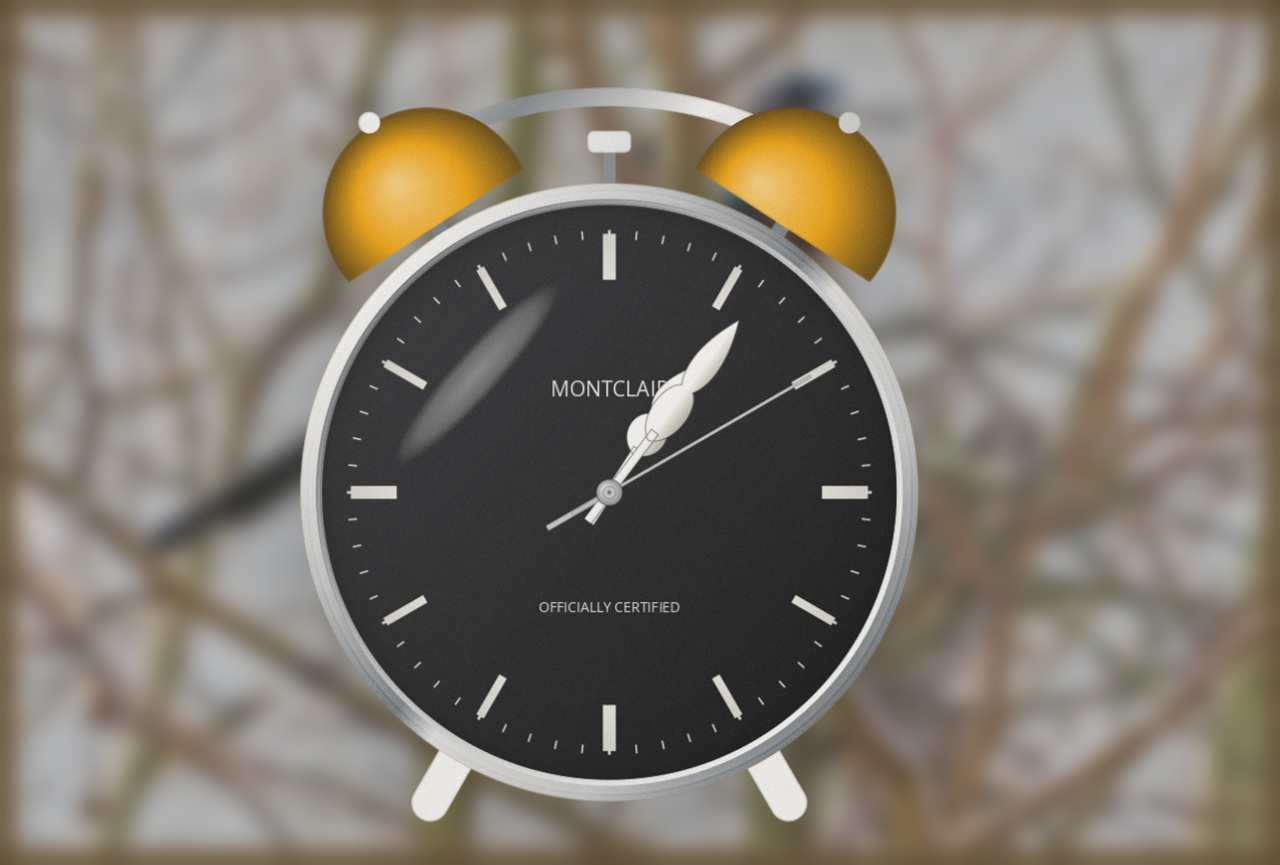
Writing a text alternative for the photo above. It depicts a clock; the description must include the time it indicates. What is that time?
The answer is 1:06:10
